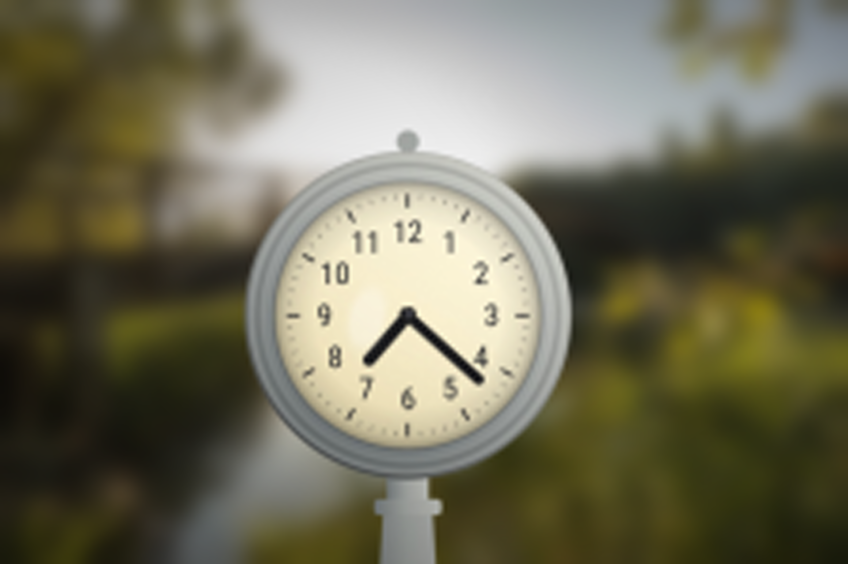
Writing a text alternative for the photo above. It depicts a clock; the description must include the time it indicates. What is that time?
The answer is 7:22
